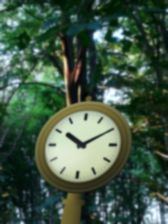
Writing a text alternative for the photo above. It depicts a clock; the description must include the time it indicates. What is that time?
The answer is 10:10
